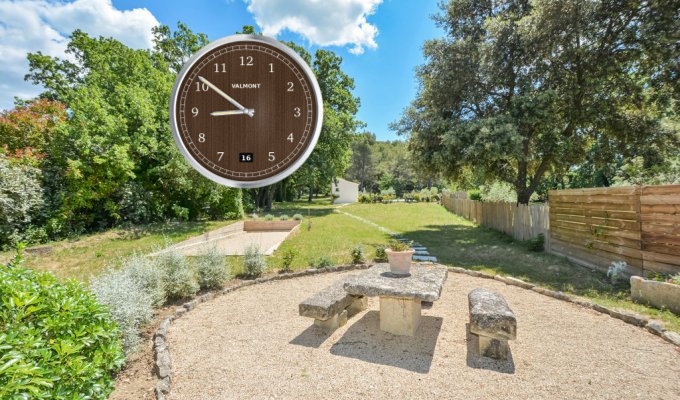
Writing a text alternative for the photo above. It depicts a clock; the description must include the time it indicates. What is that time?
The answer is 8:51
